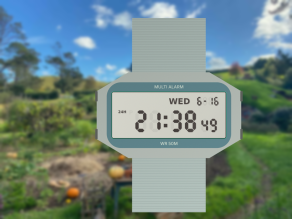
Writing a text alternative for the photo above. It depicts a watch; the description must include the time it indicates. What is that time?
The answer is 21:38:49
